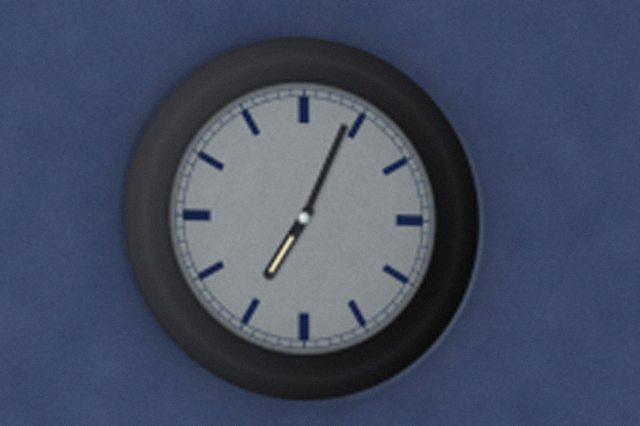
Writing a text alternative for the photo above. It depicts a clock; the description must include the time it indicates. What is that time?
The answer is 7:04
